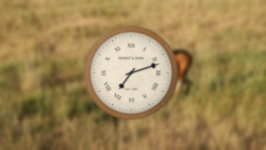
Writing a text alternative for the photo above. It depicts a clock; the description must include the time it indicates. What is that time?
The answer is 7:12
